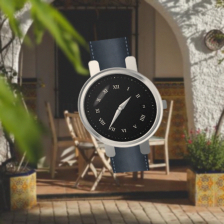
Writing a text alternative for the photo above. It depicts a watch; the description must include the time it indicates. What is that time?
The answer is 1:36
